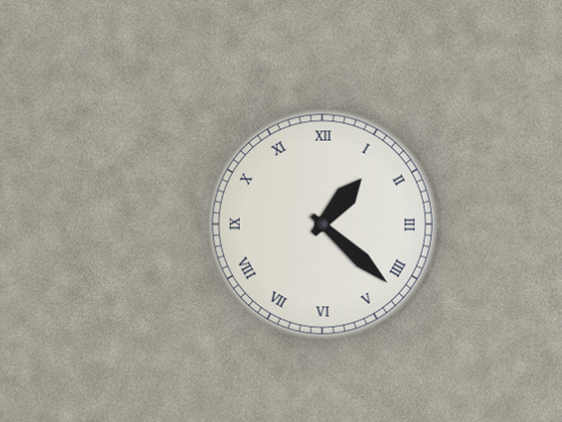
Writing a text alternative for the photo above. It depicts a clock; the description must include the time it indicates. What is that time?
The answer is 1:22
